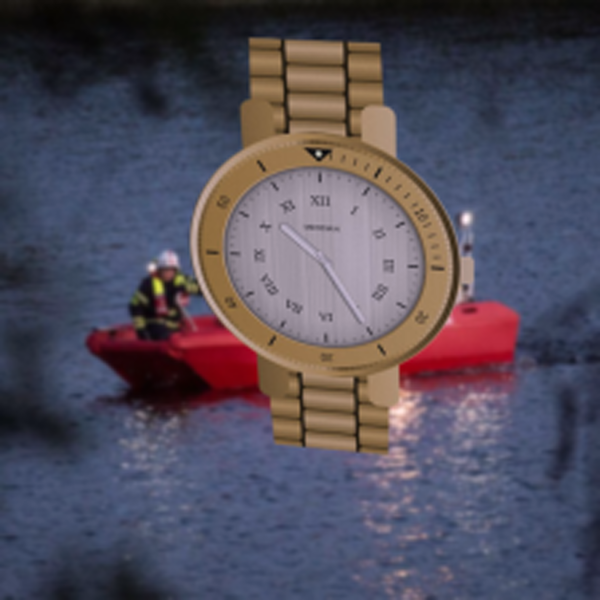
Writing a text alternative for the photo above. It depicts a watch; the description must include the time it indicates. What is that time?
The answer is 10:25
